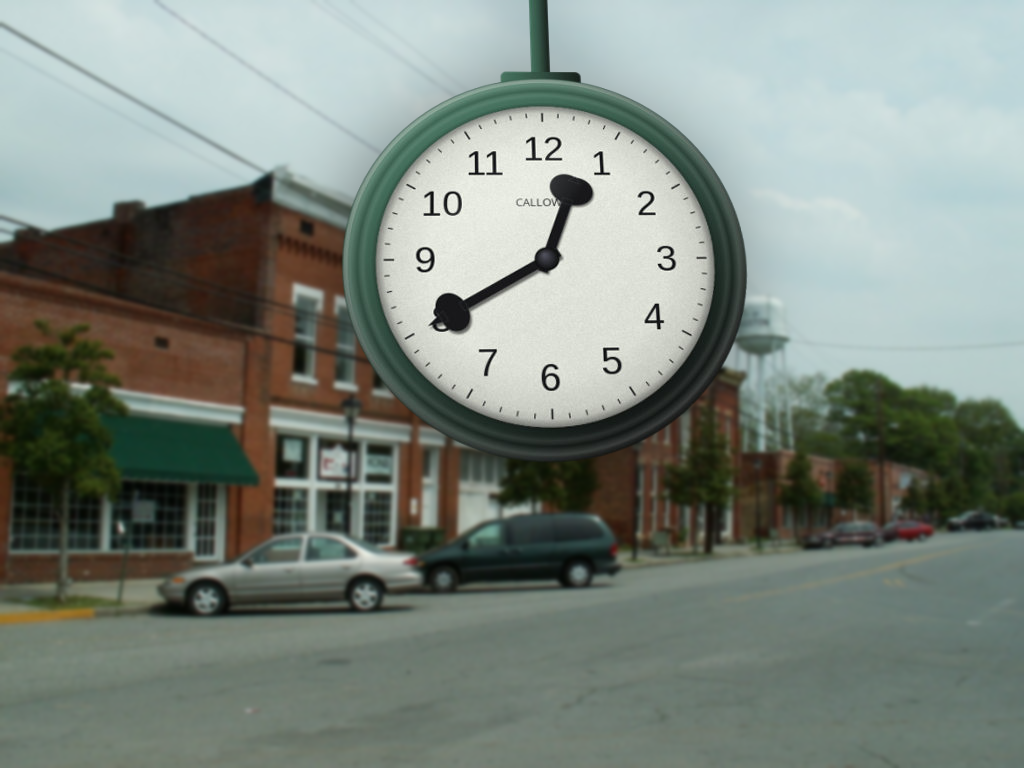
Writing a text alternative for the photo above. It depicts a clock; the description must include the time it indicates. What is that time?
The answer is 12:40
